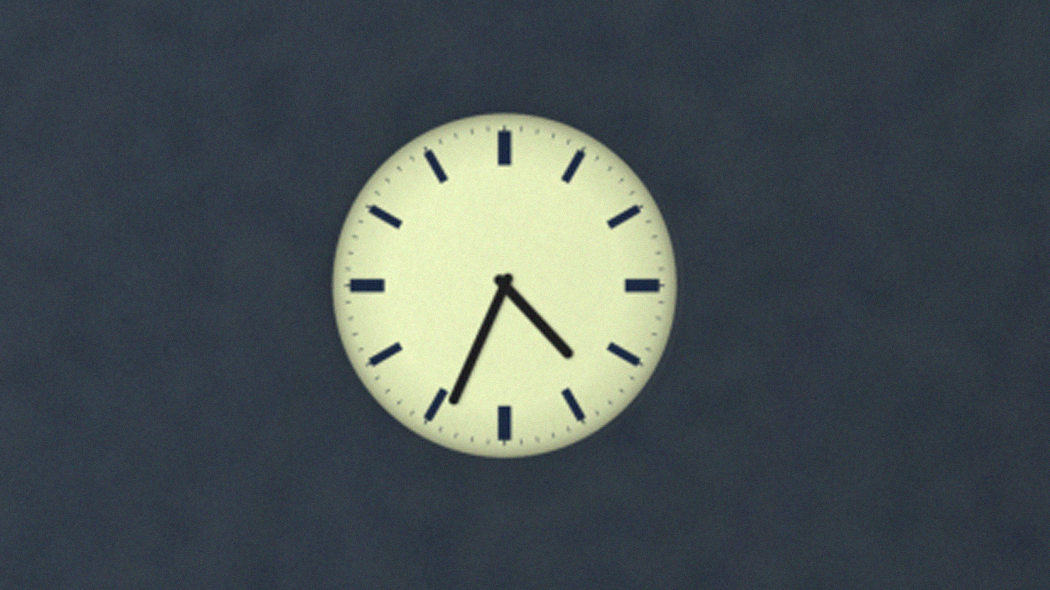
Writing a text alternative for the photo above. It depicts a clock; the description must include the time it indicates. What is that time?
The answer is 4:34
